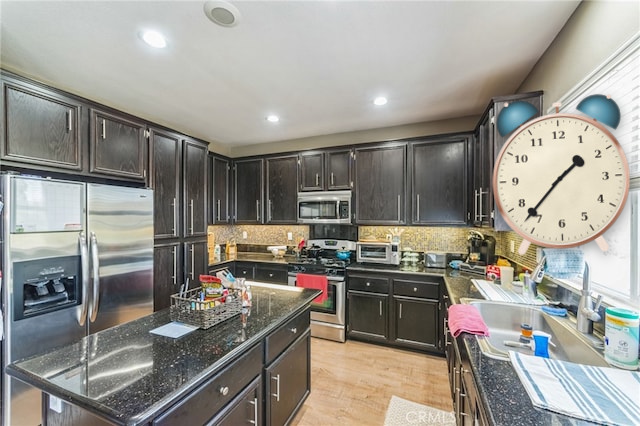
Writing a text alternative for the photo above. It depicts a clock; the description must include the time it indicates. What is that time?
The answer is 1:37
